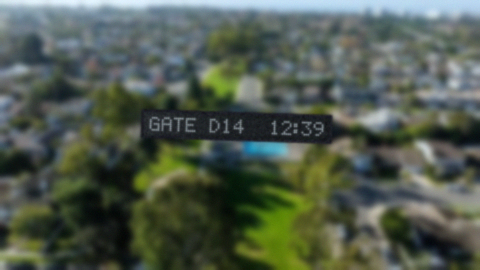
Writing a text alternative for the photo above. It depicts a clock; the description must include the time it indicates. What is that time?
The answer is 12:39
